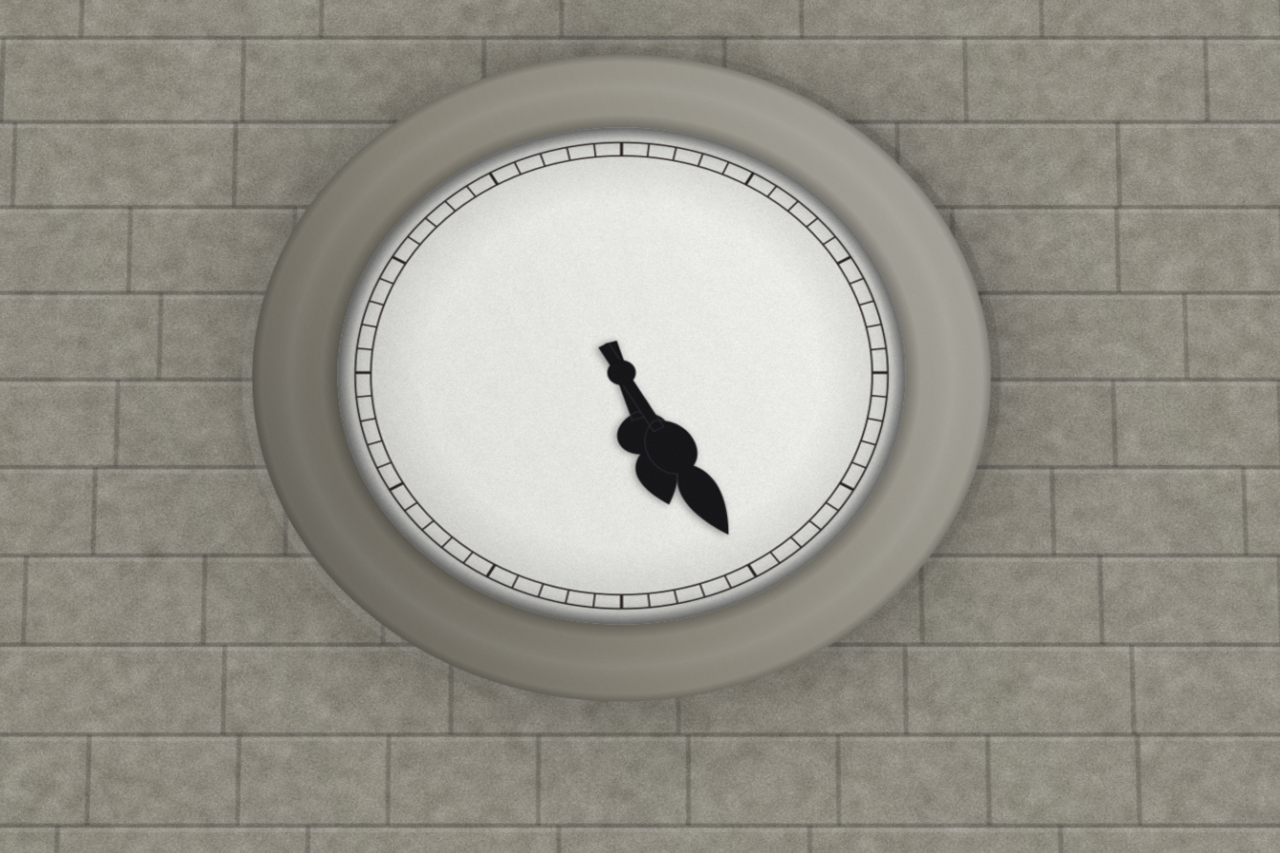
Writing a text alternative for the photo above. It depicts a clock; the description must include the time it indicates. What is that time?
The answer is 5:25
